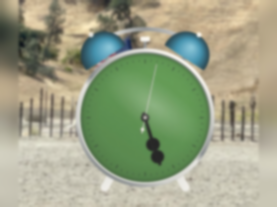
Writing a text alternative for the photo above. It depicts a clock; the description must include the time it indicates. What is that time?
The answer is 5:27:02
